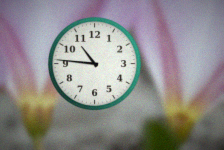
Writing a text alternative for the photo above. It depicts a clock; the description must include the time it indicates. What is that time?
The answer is 10:46
